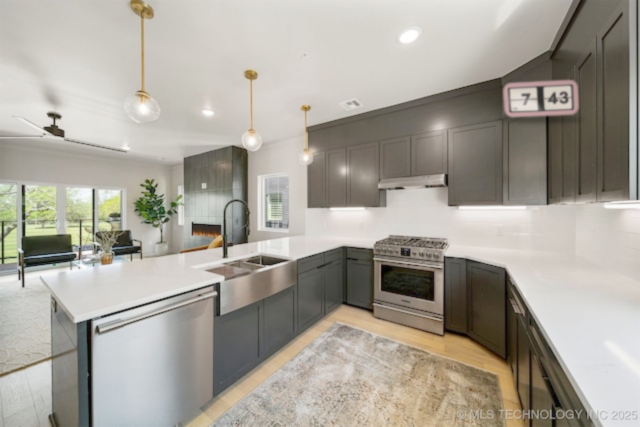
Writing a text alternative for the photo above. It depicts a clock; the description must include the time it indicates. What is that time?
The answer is 7:43
